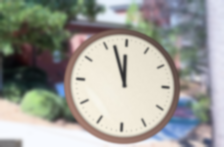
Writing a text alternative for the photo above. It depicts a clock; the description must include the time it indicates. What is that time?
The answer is 11:57
